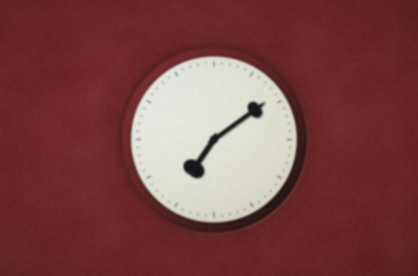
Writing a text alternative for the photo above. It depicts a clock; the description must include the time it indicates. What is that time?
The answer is 7:09
